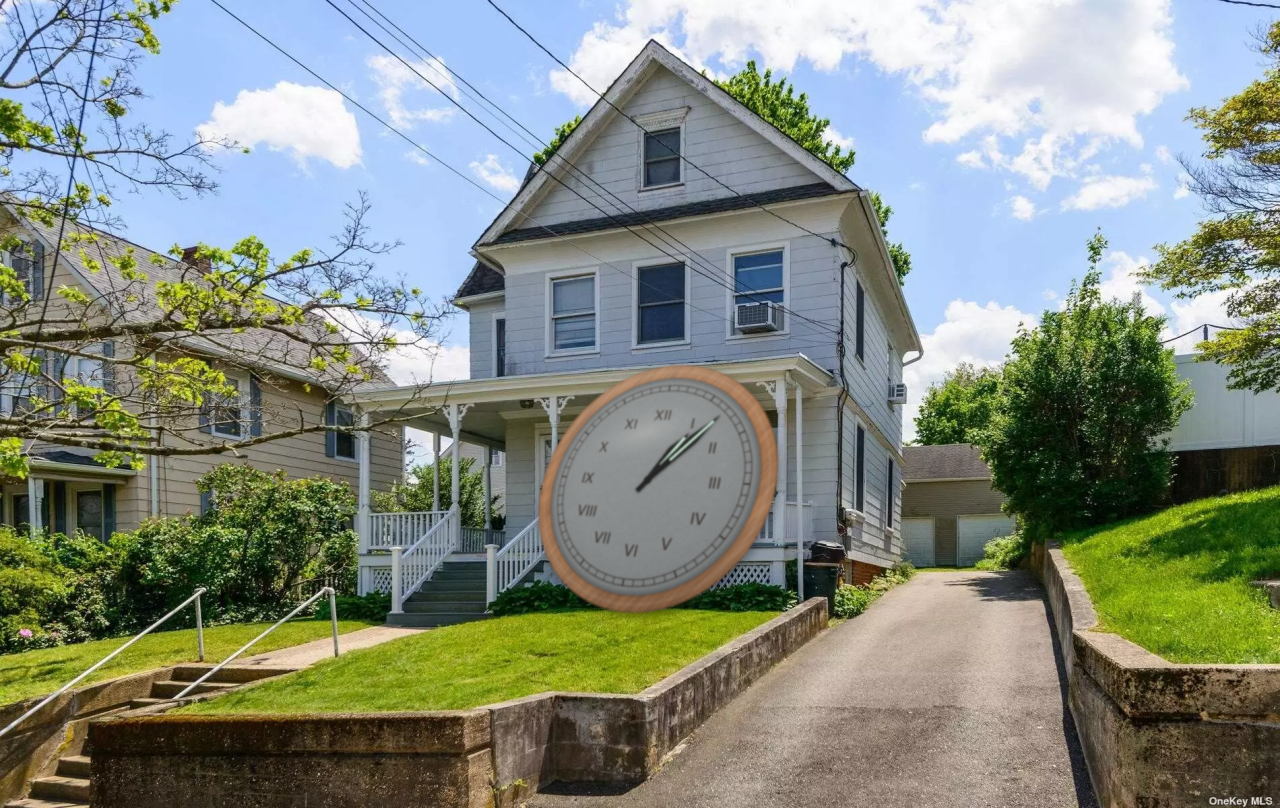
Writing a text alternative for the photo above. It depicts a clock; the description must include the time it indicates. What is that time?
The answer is 1:07
